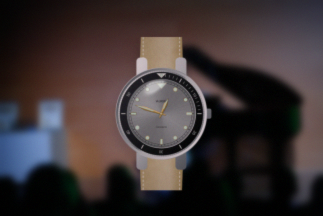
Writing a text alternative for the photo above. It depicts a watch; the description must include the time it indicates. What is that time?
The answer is 12:48
